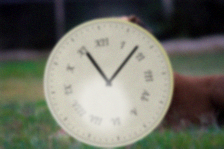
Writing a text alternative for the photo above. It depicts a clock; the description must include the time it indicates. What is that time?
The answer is 11:08
